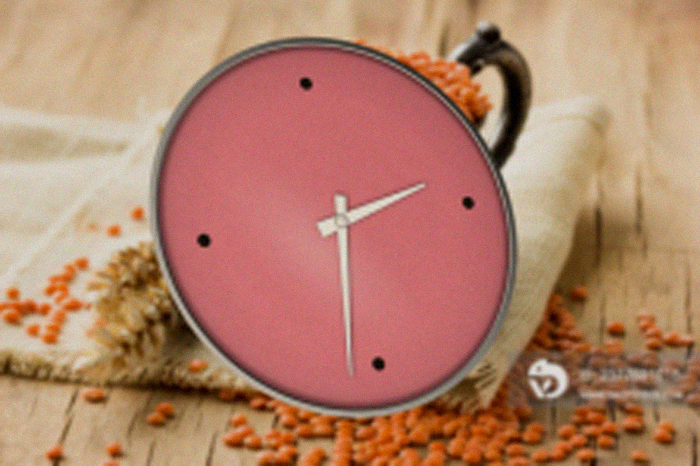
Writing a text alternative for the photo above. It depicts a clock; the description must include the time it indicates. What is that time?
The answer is 2:32
